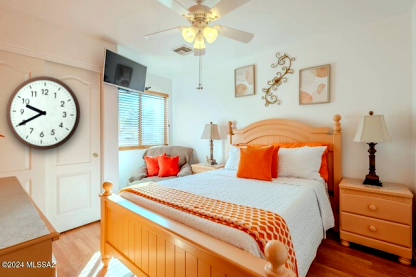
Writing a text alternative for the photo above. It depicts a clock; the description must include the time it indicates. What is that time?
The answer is 9:40
